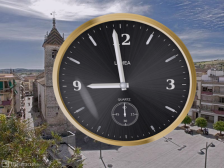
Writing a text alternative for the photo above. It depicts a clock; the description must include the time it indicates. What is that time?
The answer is 8:59
